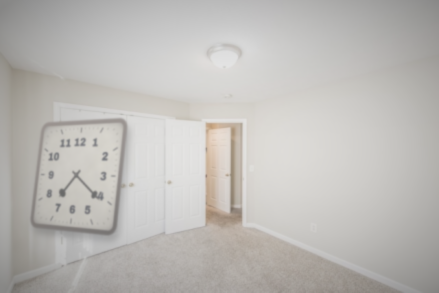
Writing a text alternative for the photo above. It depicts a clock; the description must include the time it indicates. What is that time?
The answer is 7:21
